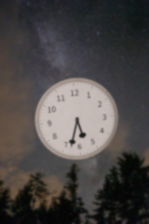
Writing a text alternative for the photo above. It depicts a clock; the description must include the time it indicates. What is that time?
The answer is 5:33
